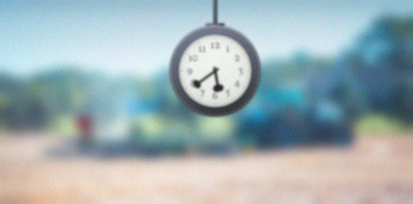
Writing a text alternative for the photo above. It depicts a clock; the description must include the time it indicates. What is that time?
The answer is 5:39
